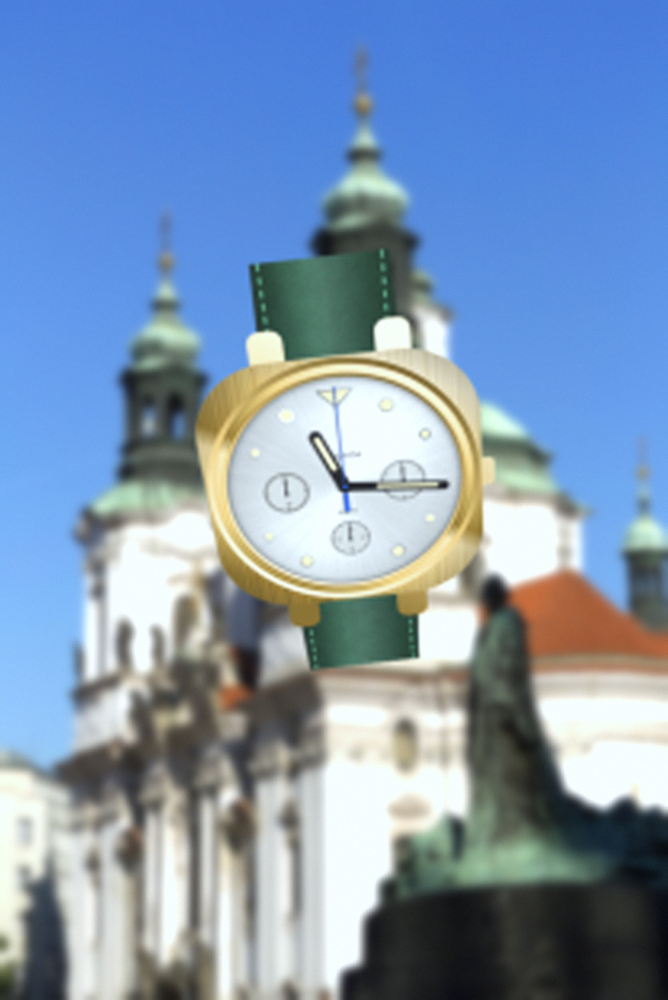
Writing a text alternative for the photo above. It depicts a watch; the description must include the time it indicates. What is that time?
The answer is 11:16
